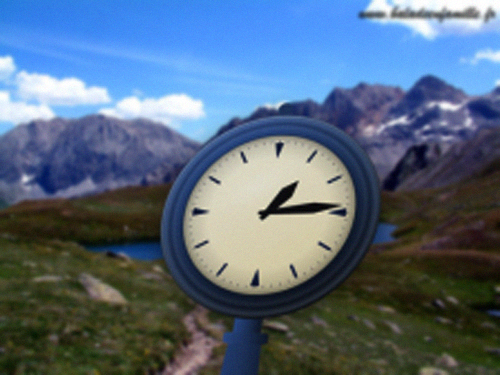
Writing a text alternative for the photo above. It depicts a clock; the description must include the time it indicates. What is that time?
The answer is 1:14
